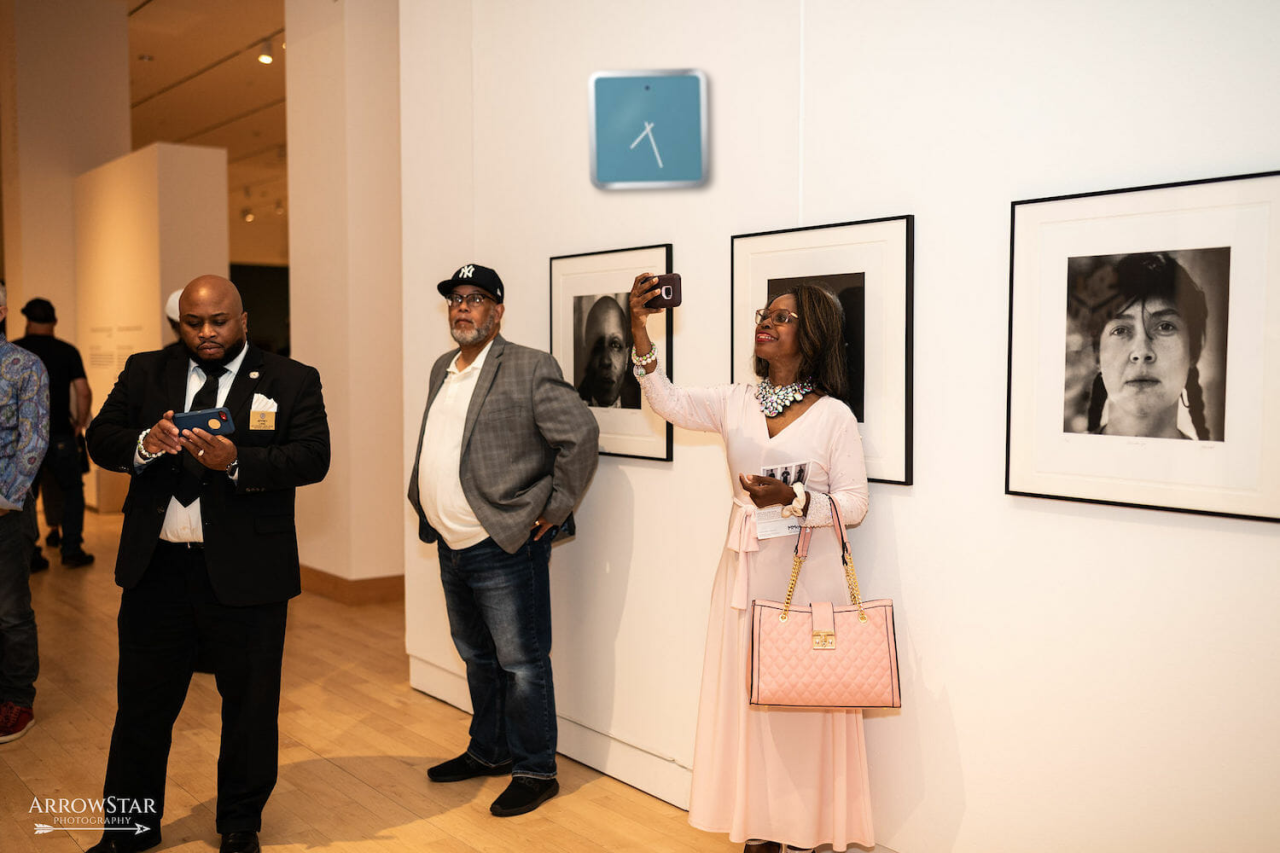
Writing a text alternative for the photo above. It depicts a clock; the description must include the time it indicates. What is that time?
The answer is 7:27
